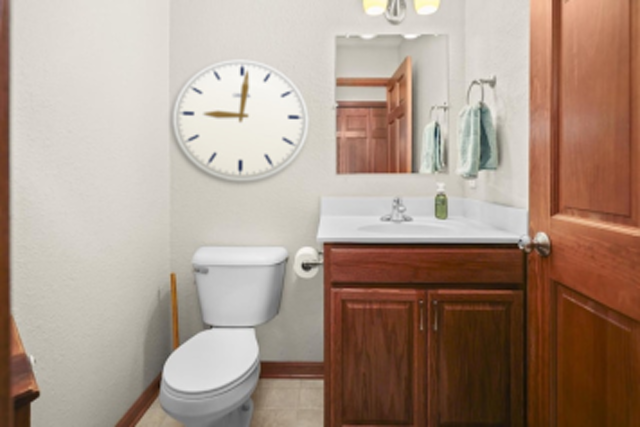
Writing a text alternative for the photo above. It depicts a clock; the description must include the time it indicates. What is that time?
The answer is 9:01
